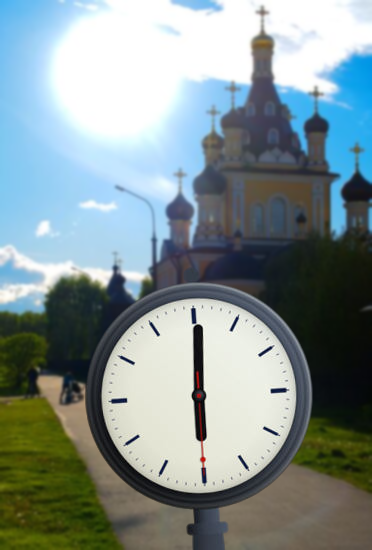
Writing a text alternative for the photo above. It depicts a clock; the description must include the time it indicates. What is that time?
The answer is 6:00:30
